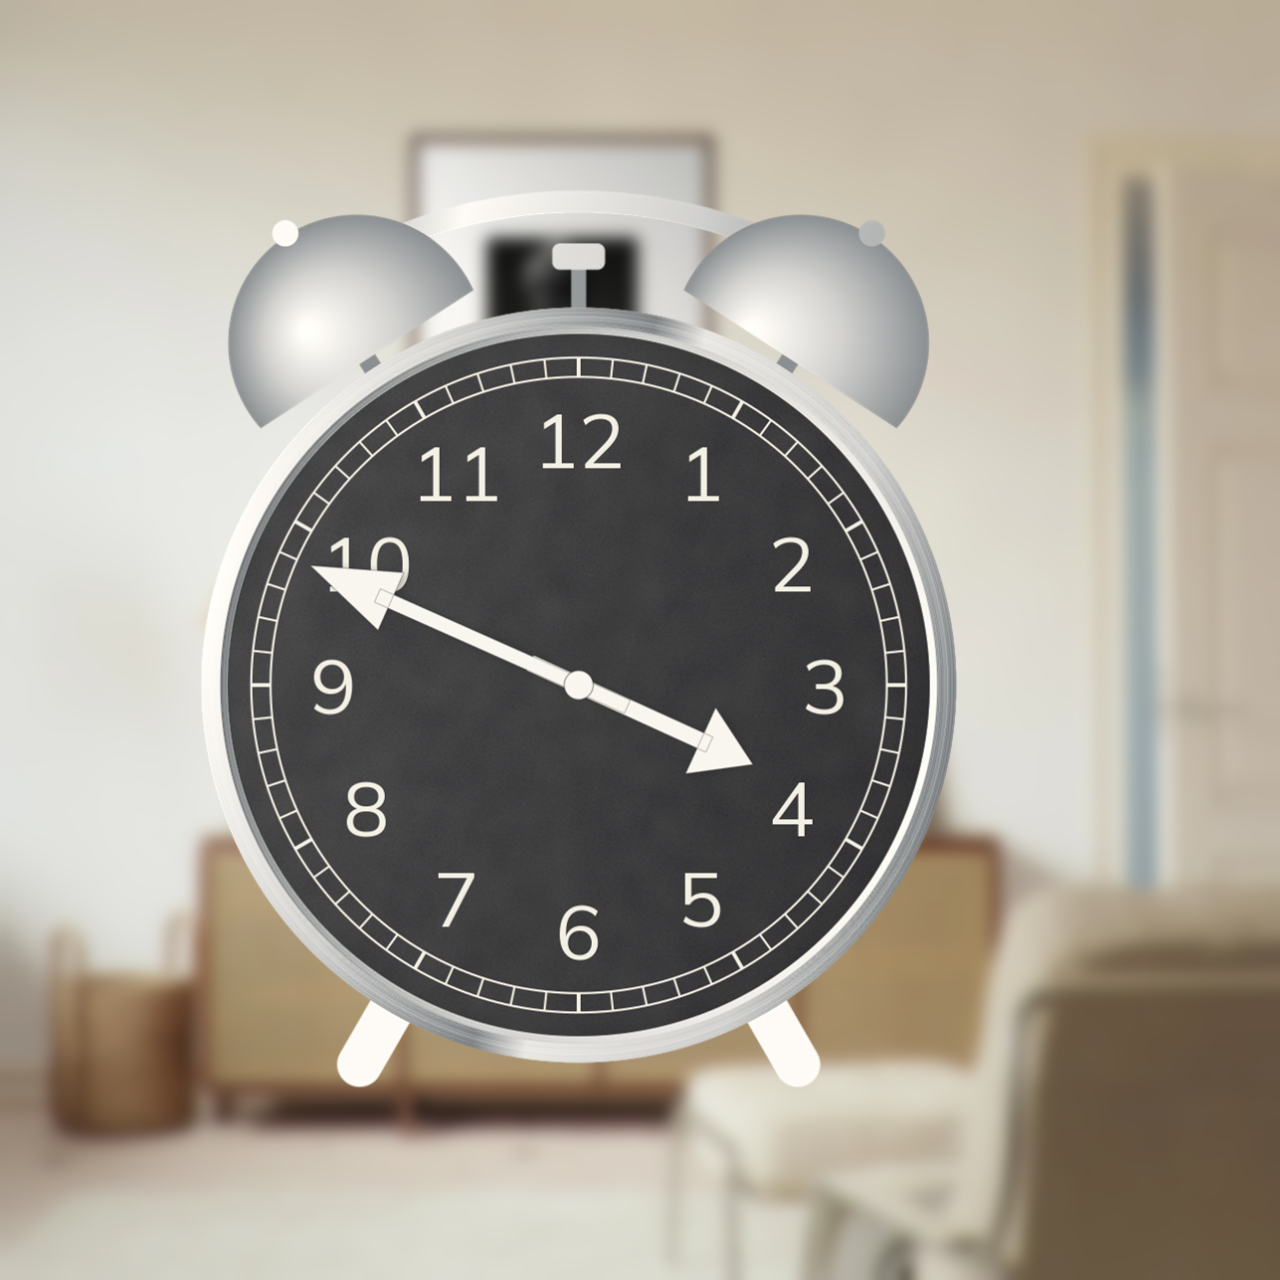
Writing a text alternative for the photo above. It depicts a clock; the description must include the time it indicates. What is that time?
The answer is 3:49
